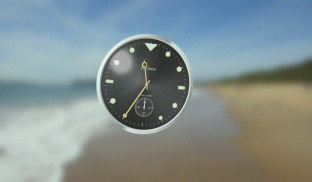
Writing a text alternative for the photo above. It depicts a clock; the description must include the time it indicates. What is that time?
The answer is 11:35
